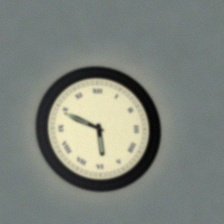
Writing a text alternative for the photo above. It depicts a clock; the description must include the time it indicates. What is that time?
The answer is 5:49
